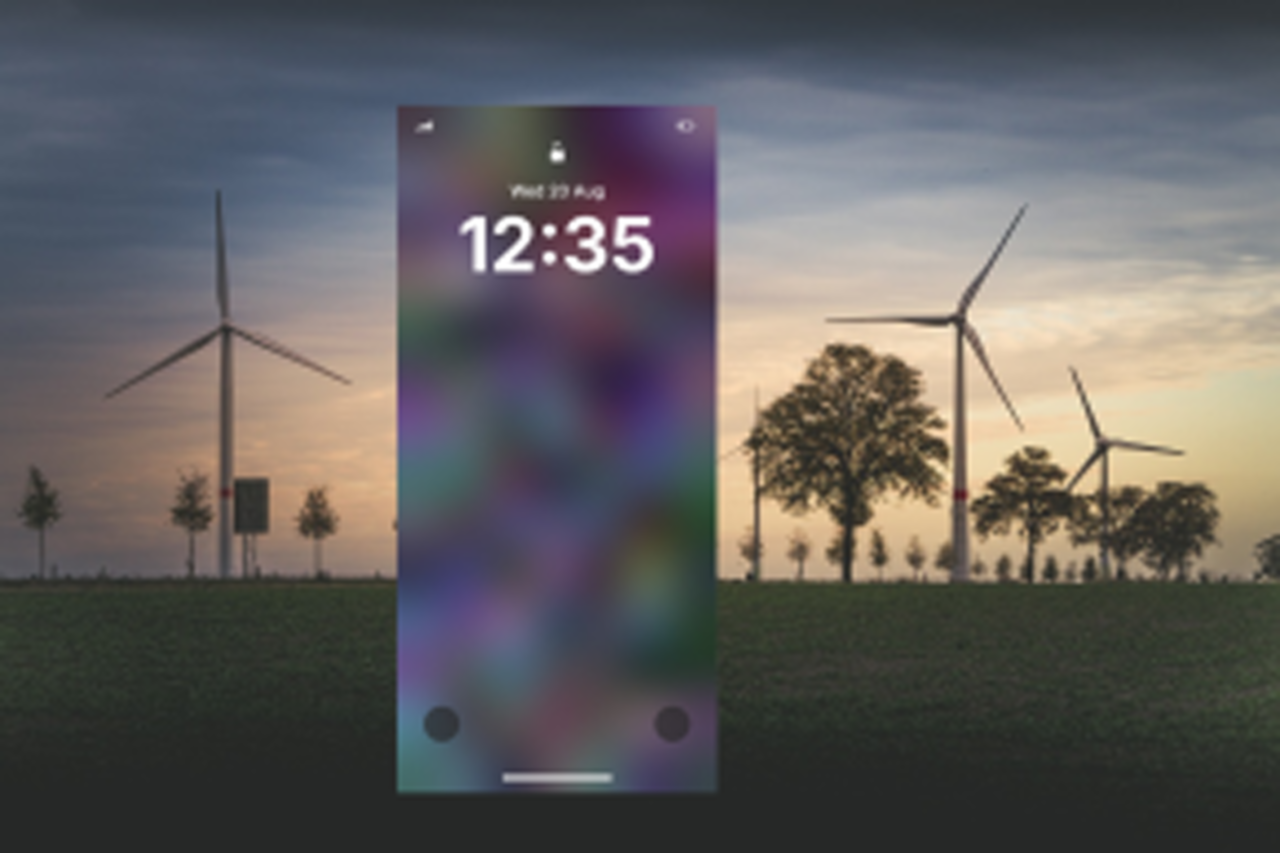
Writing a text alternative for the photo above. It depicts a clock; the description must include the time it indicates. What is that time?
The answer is 12:35
